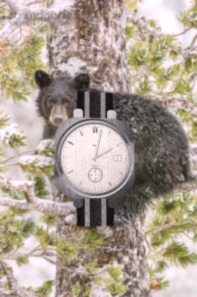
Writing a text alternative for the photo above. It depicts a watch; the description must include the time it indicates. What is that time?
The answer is 2:02
